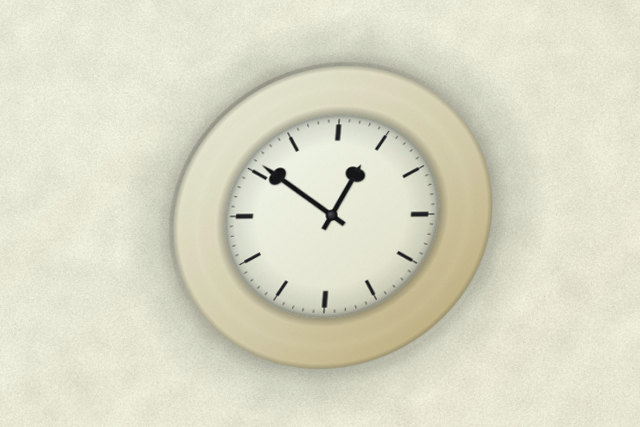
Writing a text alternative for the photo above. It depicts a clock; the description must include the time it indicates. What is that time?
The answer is 12:51
